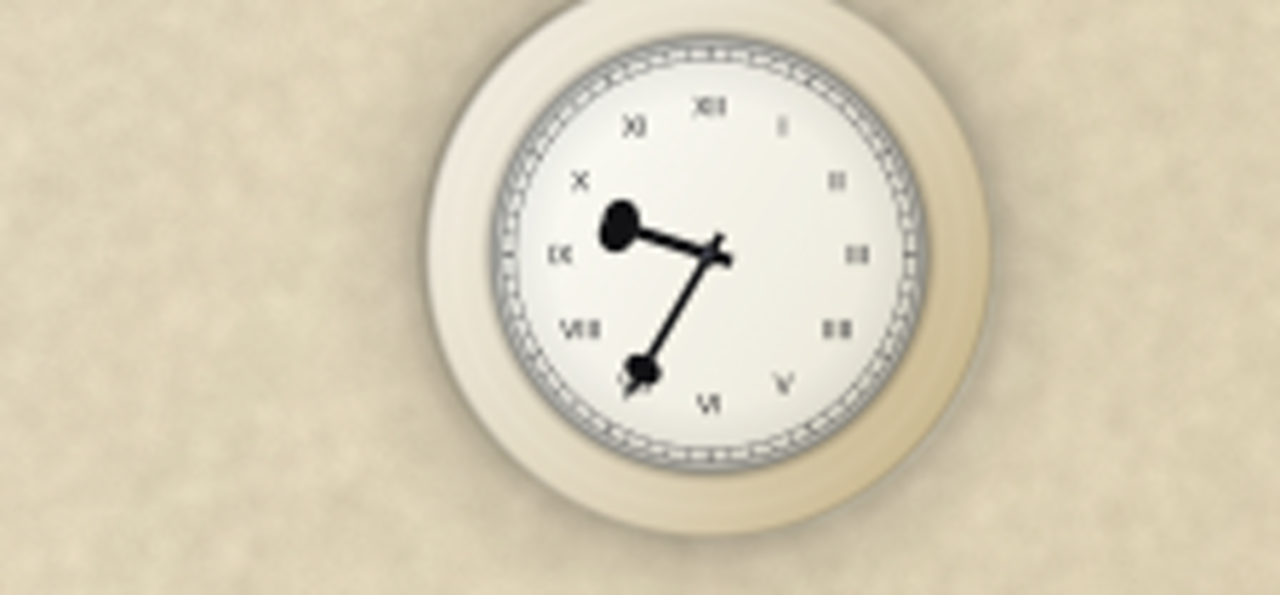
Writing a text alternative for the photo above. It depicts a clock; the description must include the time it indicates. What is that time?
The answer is 9:35
